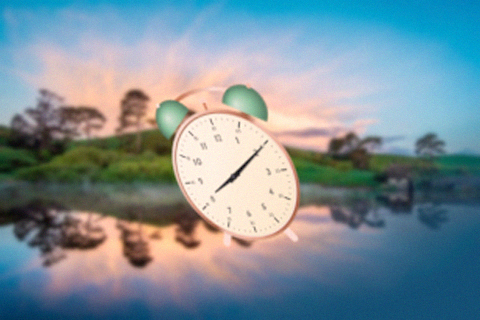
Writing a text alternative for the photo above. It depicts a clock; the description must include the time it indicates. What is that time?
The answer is 8:10
